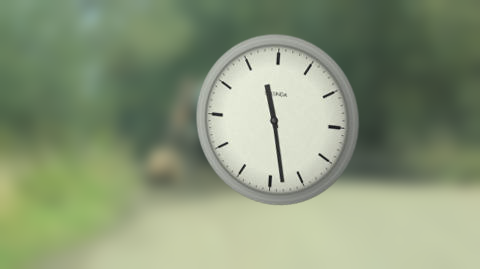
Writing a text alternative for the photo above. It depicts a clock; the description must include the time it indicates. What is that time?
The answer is 11:28
